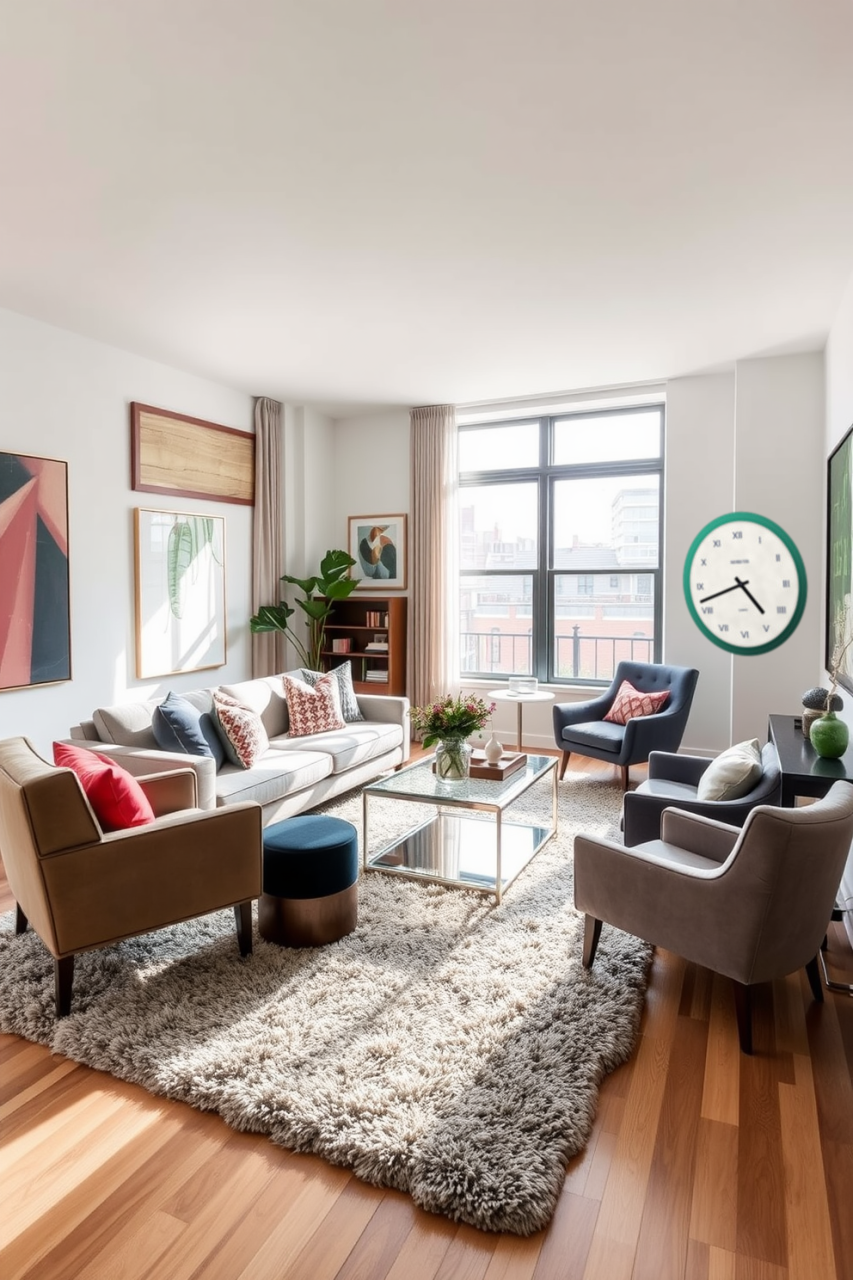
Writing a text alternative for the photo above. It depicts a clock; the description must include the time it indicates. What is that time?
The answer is 4:42
